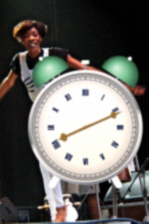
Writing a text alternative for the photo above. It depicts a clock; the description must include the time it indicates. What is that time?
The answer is 8:11
